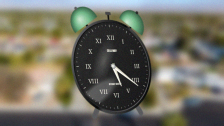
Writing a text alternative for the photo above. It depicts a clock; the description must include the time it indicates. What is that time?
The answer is 5:21
